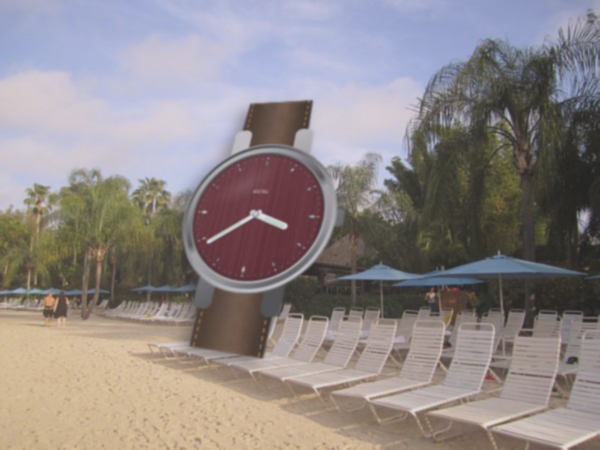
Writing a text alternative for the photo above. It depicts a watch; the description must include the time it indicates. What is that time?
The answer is 3:39
